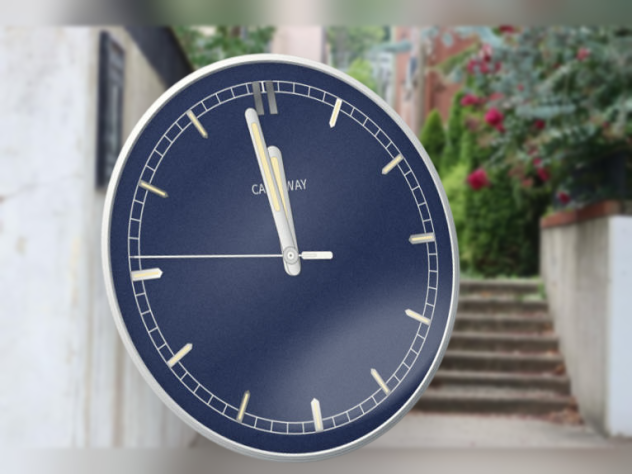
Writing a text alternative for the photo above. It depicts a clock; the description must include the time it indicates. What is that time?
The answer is 11:58:46
